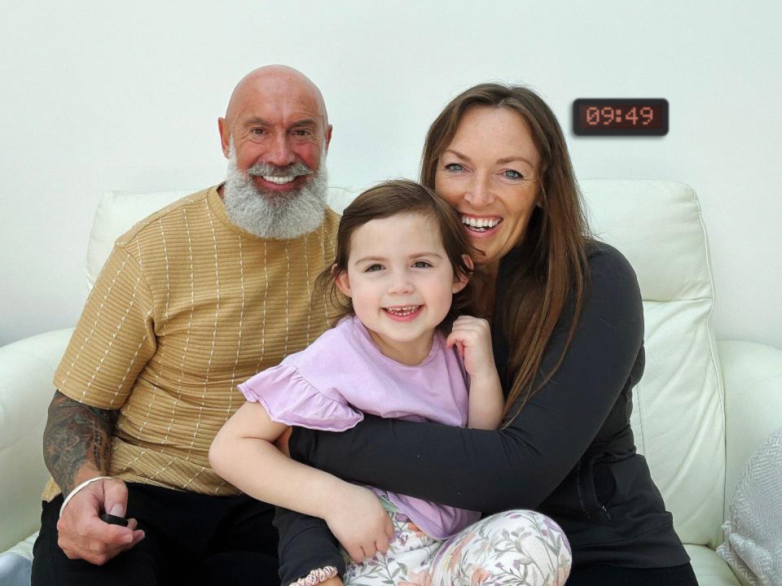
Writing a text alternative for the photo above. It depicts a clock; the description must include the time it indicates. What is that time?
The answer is 9:49
